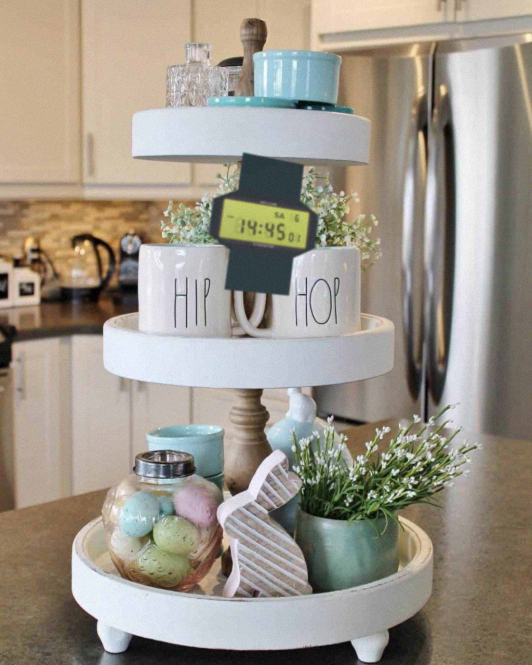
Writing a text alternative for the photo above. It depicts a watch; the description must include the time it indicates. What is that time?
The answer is 14:45
